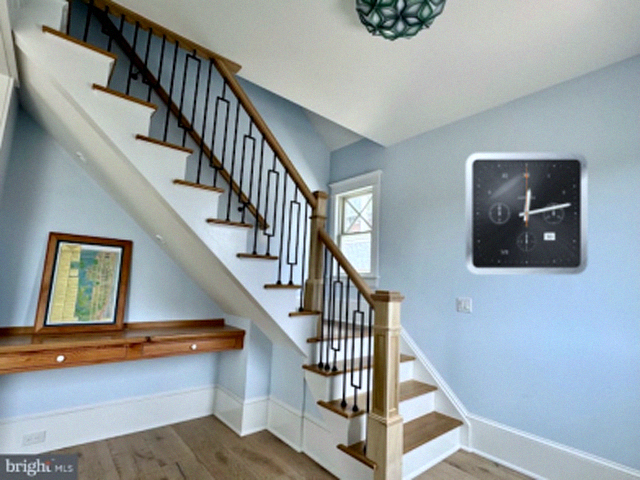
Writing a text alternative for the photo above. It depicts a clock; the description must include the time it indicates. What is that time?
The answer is 12:13
